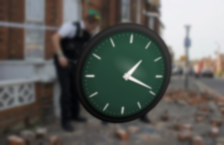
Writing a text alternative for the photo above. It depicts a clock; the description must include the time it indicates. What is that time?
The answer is 1:19
